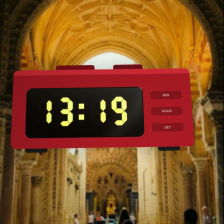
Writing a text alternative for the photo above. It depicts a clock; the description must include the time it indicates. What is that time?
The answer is 13:19
